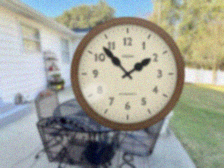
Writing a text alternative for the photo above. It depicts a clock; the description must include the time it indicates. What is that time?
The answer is 1:53
